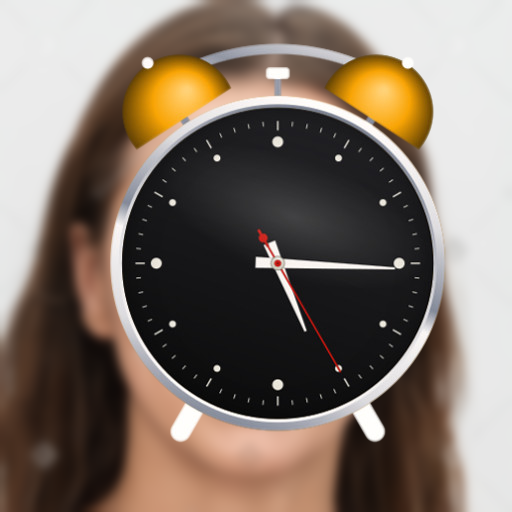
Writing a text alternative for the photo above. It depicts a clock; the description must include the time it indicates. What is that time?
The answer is 5:15:25
